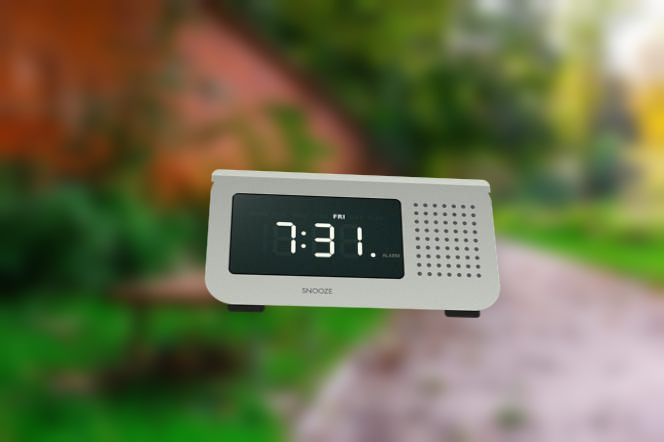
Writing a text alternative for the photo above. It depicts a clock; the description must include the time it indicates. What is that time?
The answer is 7:31
